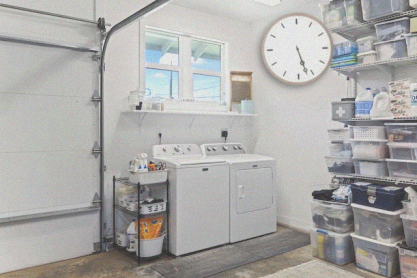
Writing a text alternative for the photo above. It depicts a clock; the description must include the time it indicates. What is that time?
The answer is 5:27
